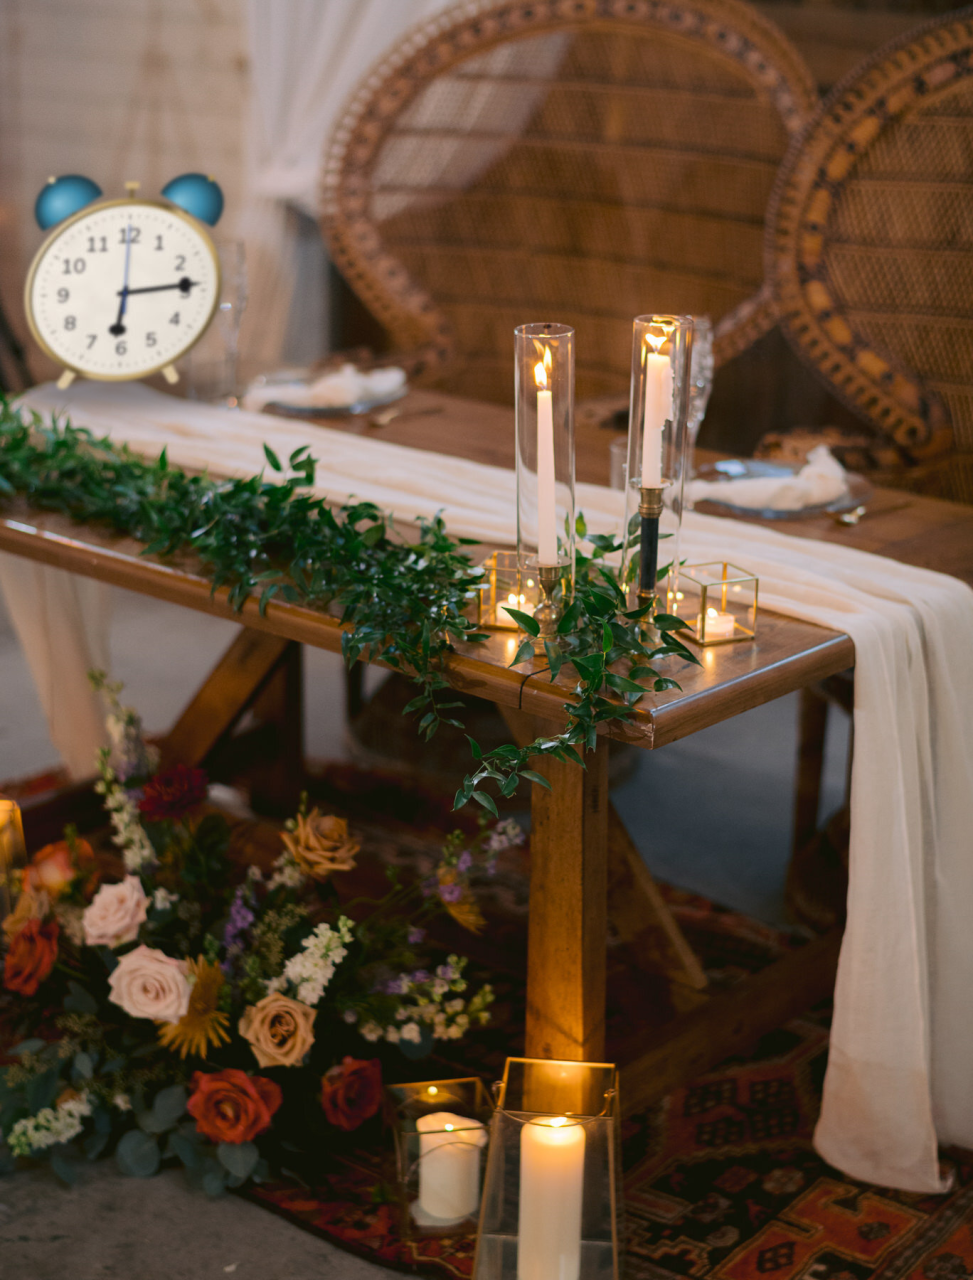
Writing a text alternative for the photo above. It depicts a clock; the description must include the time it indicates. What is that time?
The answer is 6:14:00
